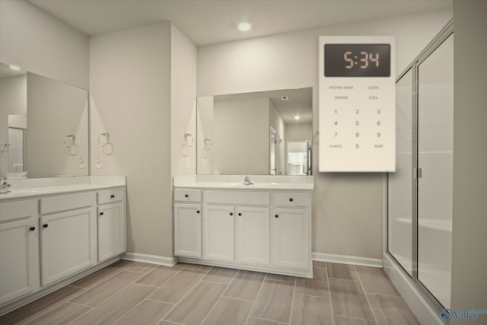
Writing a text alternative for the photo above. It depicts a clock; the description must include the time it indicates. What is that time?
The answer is 5:34
